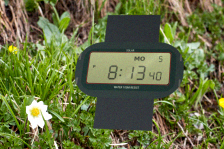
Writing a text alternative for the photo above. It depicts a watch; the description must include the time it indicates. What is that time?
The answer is 8:13:40
